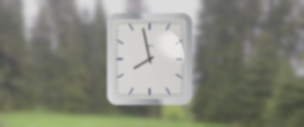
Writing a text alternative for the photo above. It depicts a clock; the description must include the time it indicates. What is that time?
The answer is 7:58
